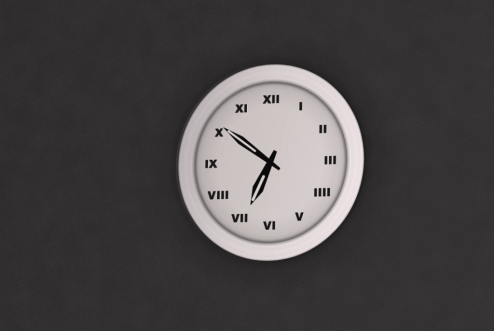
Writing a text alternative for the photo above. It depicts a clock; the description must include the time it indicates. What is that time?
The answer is 6:51
